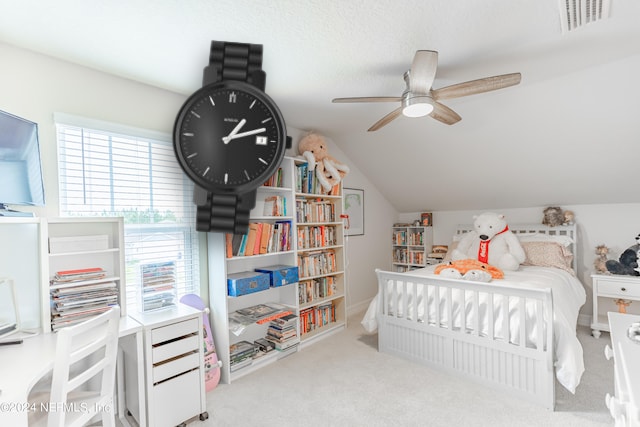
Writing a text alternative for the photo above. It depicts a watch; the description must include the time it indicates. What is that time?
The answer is 1:12
